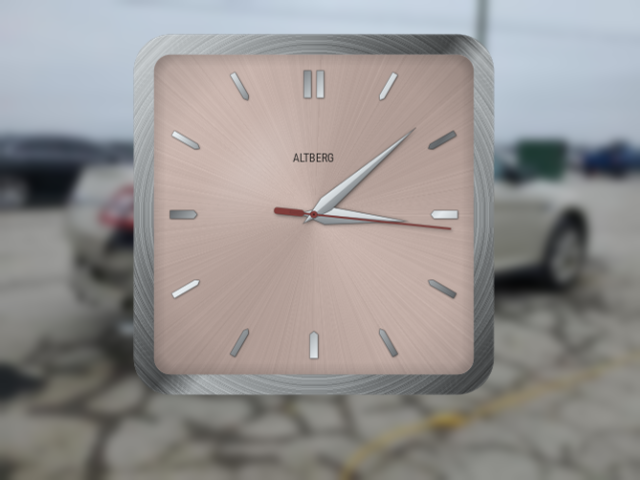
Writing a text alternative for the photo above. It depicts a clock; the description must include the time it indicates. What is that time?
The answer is 3:08:16
